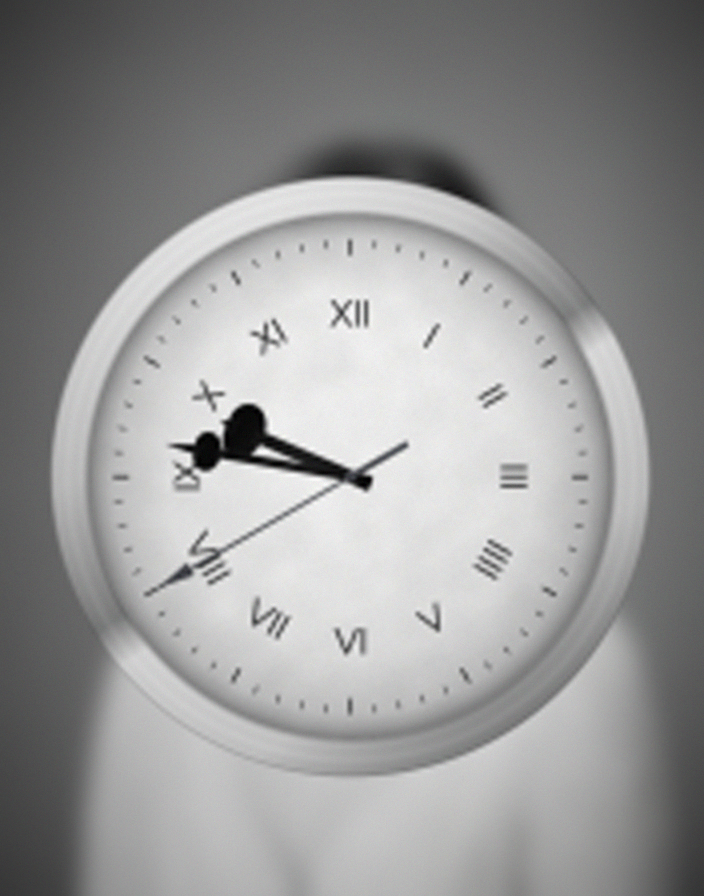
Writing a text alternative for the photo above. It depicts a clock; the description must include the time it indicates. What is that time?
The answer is 9:46:40
